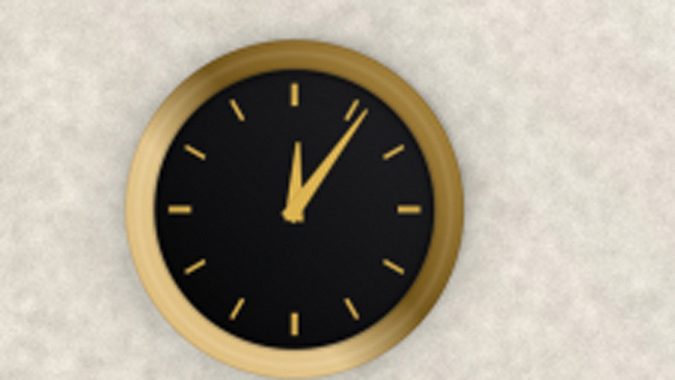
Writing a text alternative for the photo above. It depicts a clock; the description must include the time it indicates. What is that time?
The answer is 12:06
